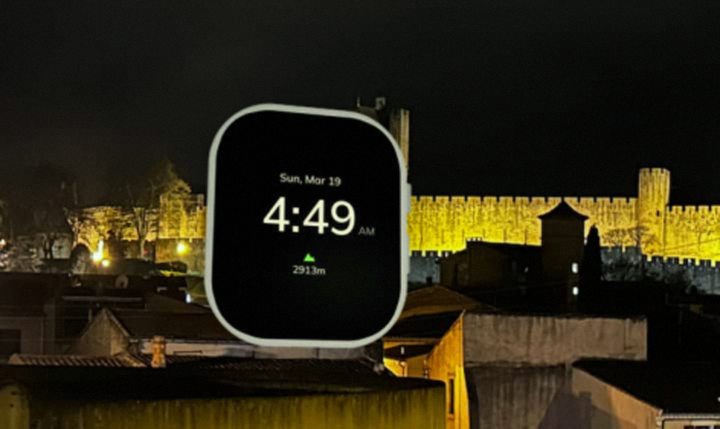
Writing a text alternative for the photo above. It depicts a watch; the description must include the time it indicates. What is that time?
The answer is 4:49
